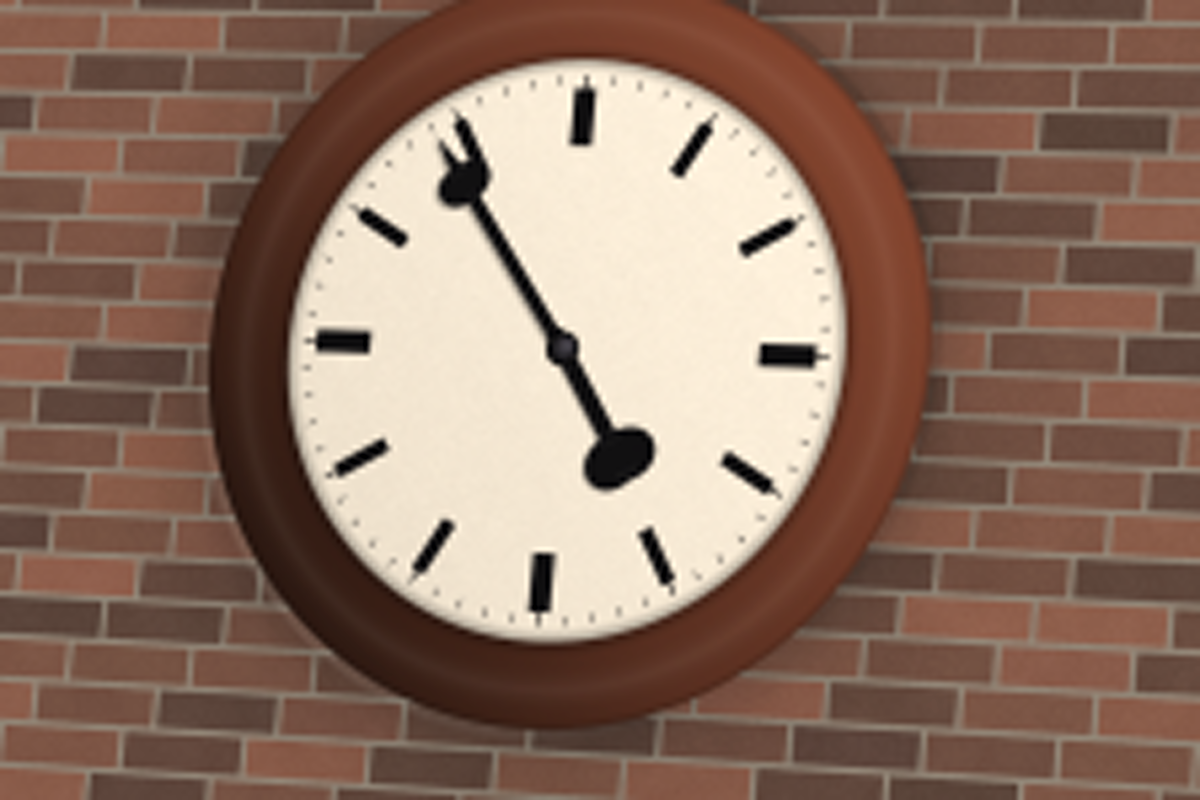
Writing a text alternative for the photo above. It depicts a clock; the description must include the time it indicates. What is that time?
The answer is 4:54
